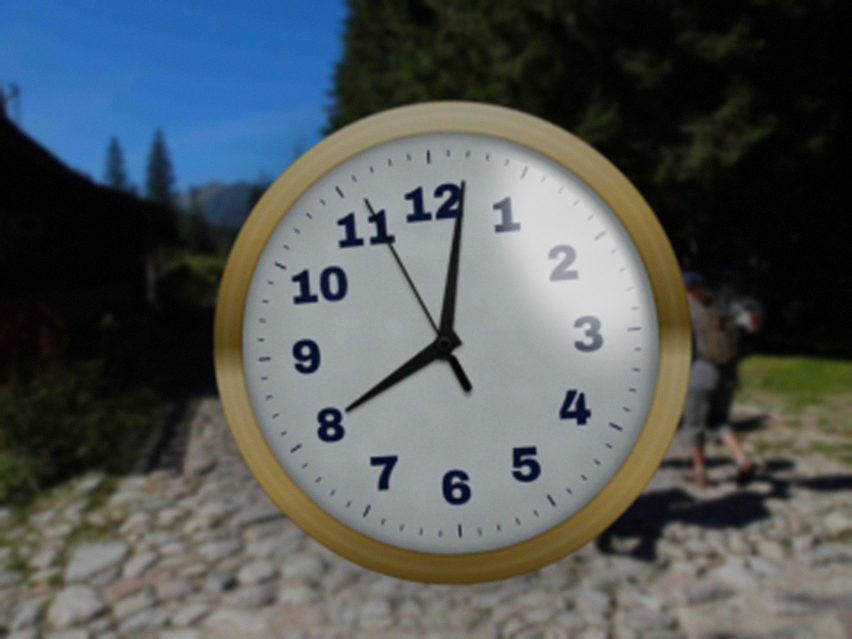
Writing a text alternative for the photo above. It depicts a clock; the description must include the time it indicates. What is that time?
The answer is 8:01:56
